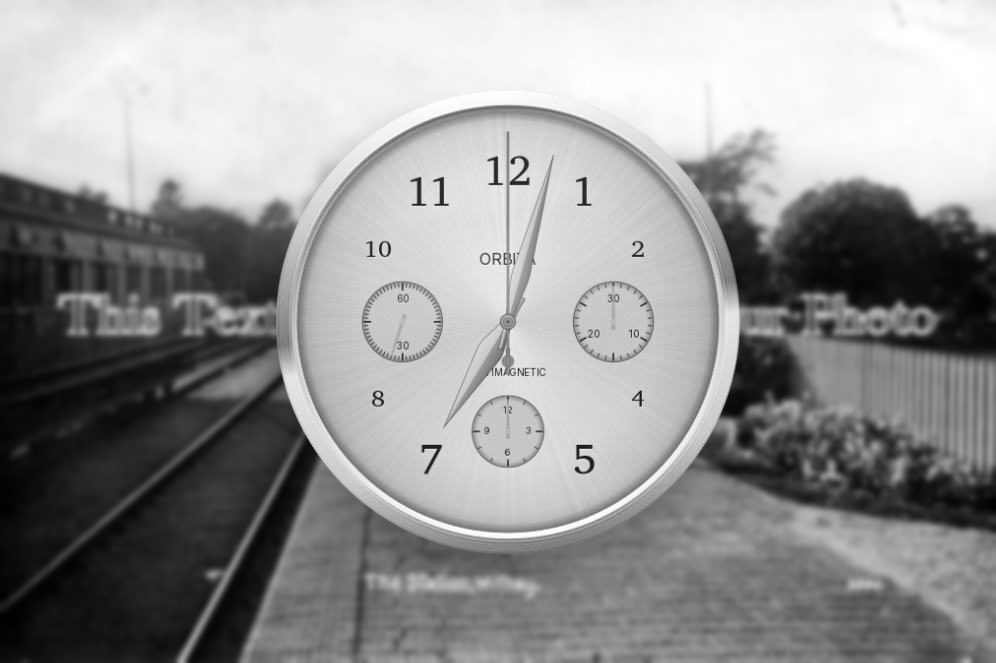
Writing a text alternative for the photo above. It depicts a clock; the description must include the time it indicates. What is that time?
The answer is 7:02:33
